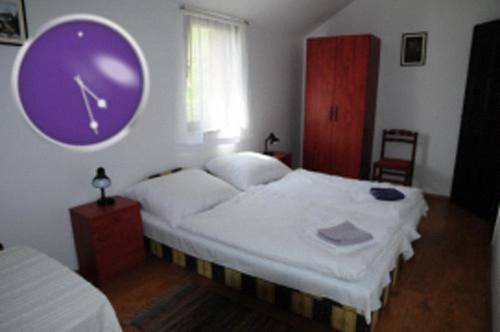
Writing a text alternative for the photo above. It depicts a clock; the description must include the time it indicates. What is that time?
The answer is 4:27
